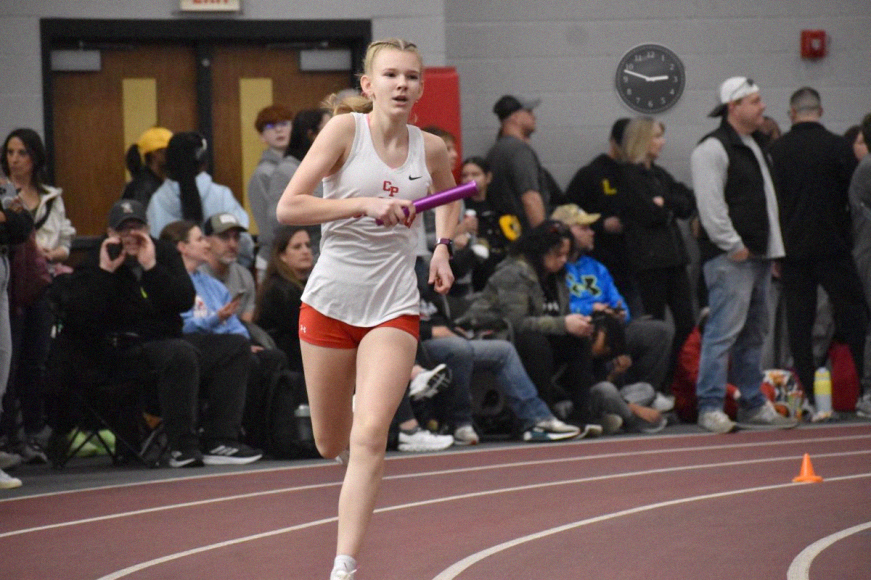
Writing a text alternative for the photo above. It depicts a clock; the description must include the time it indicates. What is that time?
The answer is 2:48
